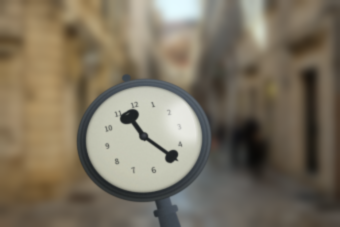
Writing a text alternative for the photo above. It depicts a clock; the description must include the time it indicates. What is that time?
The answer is 11:24
